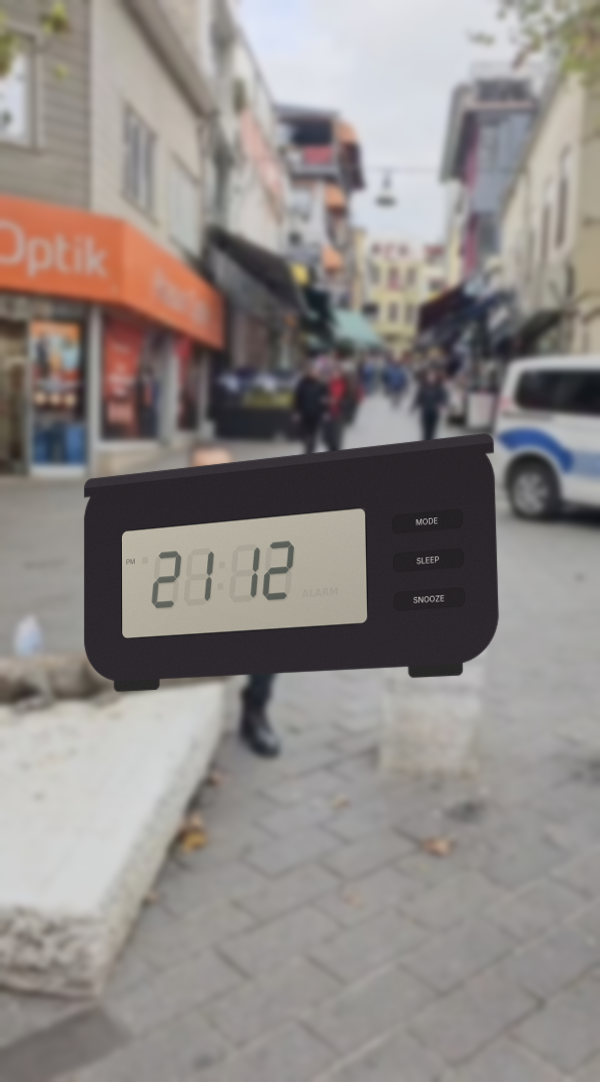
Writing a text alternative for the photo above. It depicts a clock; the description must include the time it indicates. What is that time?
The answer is 21:12
